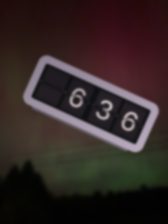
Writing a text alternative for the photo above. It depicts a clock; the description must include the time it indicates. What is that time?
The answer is 6:36
